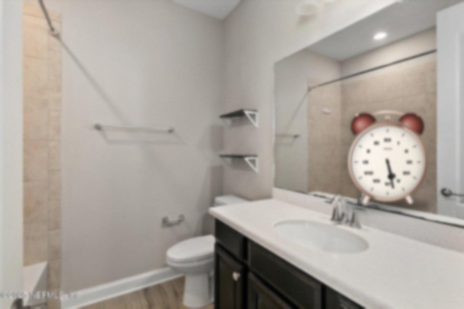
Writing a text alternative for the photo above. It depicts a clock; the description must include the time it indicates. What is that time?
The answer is 5:28
